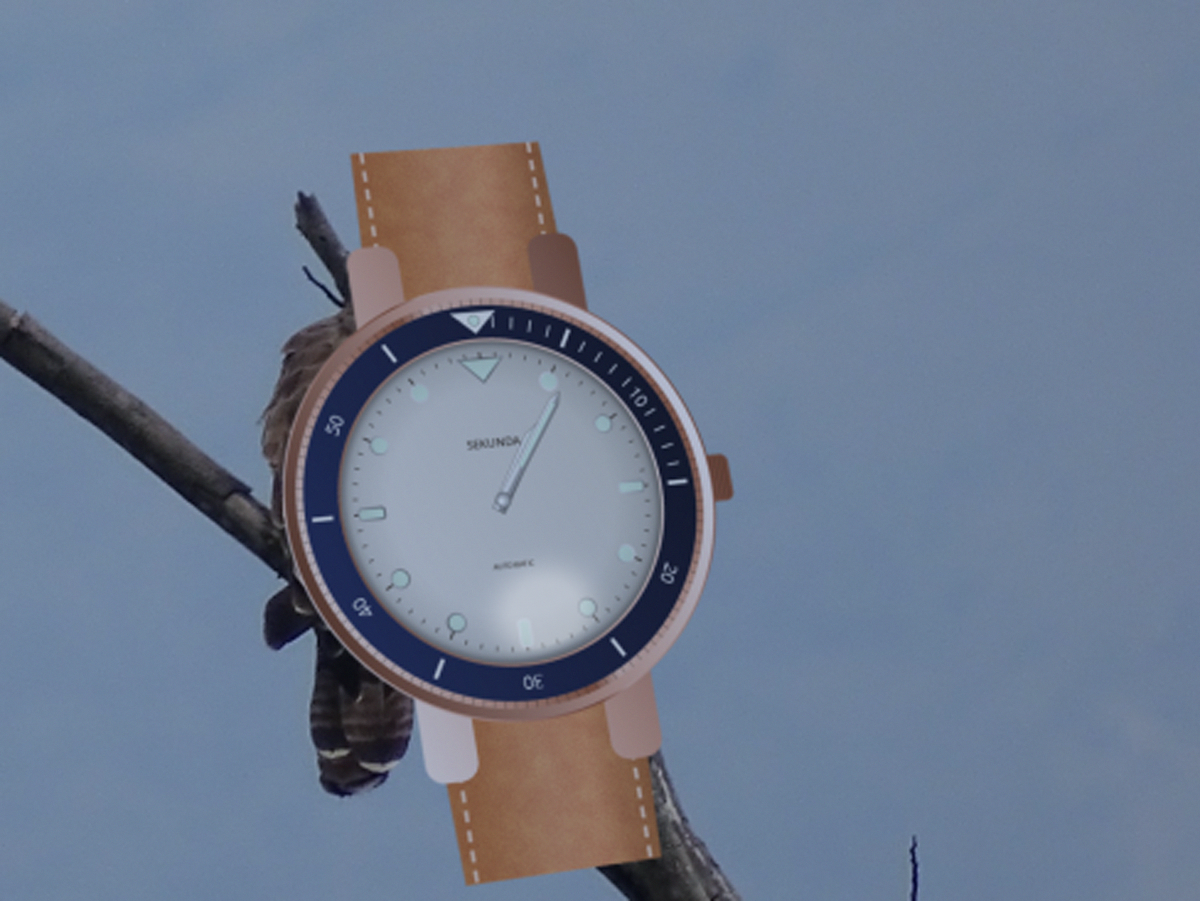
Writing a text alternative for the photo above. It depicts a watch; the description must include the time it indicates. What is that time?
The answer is 1:06
